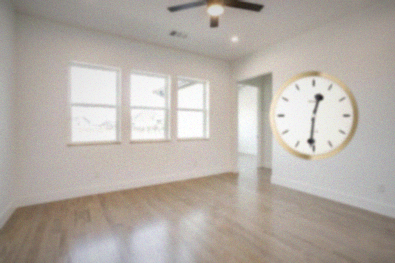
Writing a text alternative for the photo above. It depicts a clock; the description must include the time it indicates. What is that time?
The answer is 12:31
